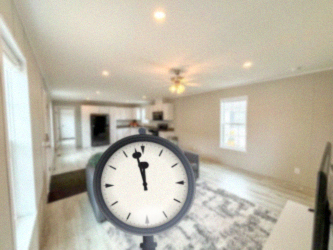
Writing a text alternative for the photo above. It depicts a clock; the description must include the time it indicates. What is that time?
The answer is 11:58
